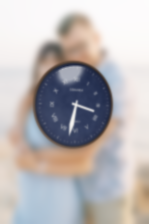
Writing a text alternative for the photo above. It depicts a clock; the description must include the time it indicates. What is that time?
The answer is 3:32
